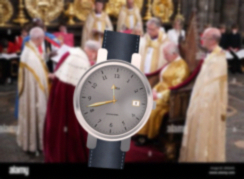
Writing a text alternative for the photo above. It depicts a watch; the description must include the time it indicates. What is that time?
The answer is 11:42
